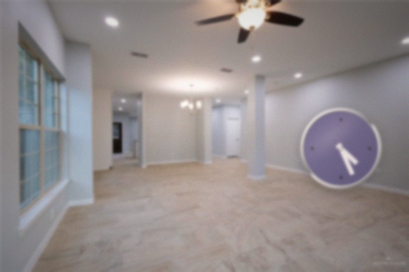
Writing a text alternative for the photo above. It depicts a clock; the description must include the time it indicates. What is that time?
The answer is 4:26
